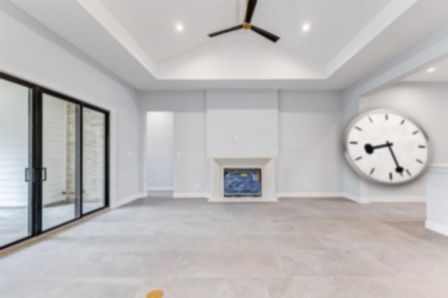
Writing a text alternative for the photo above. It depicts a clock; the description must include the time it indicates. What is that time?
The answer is 8:27
